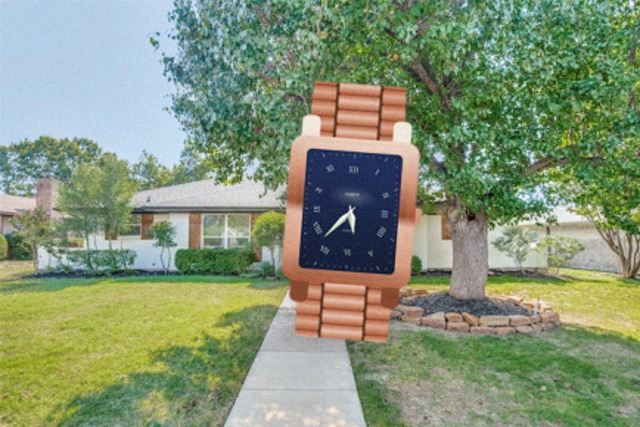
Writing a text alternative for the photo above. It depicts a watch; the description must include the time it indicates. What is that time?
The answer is 5:37
